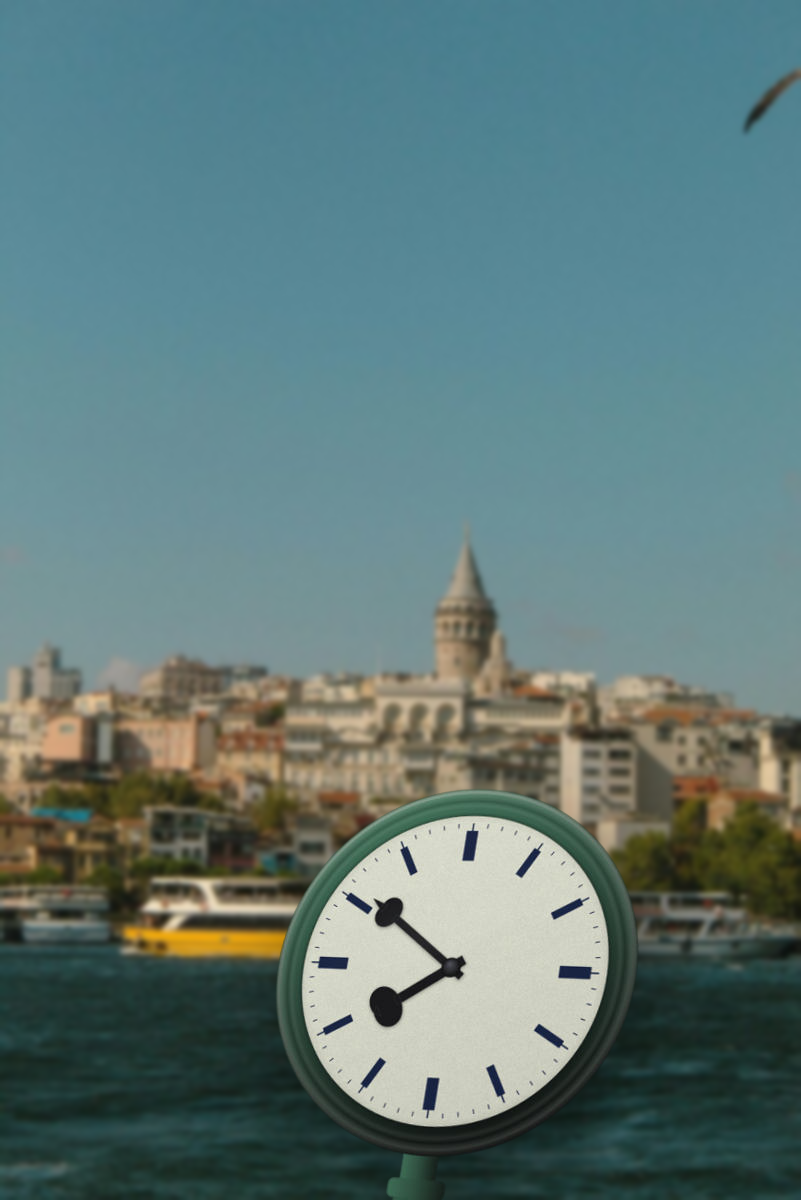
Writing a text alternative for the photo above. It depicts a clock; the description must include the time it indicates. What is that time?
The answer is 7:51
